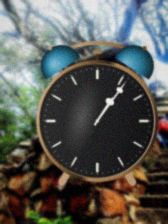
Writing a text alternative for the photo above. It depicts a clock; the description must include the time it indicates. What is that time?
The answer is 1:06
